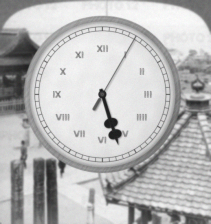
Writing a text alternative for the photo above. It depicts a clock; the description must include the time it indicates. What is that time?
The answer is 5:27:05
